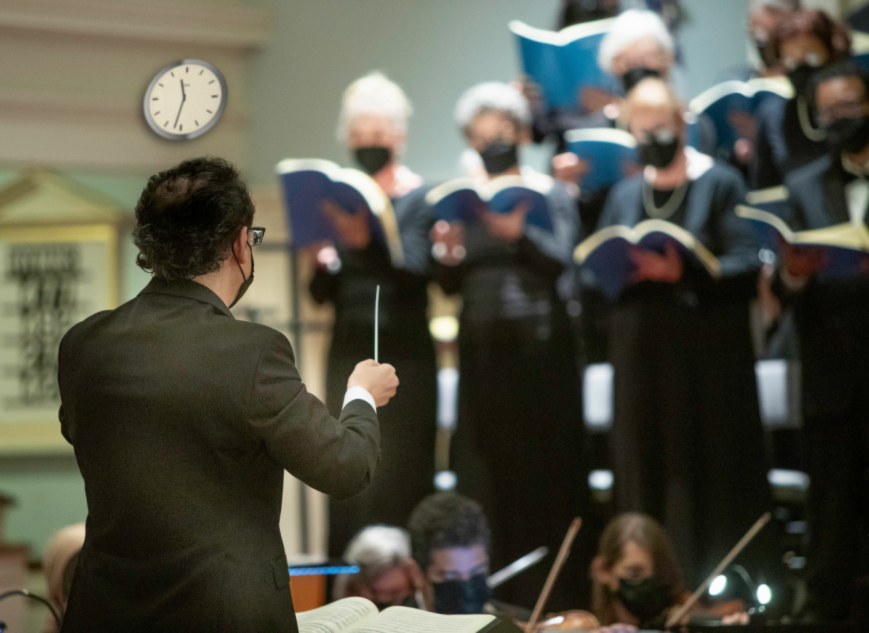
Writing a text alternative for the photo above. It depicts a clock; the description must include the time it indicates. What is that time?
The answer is 11:32
